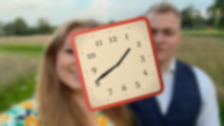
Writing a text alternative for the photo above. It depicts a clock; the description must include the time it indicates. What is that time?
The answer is 1:41
